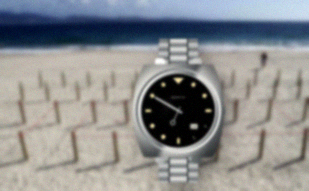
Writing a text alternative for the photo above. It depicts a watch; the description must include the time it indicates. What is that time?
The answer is 6:50
